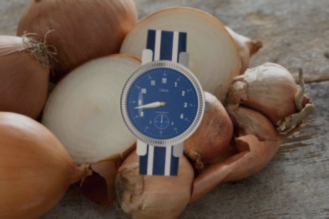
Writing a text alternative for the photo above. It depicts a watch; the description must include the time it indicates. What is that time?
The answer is 8:43
